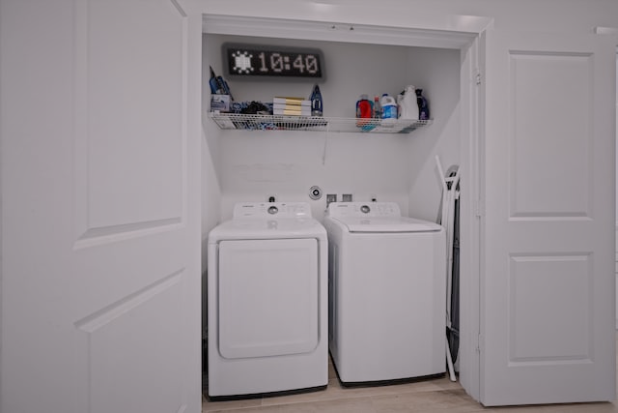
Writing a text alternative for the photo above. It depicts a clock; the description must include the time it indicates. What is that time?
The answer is 10:40
